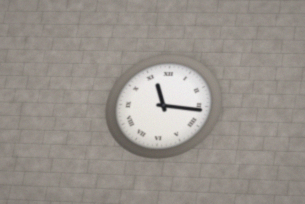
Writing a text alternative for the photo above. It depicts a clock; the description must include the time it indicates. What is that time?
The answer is 11:16
